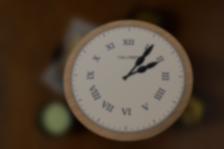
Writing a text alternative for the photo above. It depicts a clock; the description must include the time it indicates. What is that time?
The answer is 2:06
